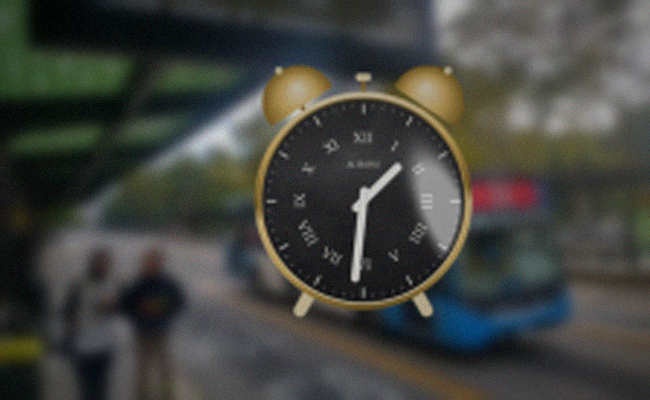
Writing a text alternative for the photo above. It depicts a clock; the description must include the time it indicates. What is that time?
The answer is 1:31
